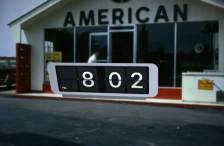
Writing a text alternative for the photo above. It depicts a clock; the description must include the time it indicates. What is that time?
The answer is 8:02
